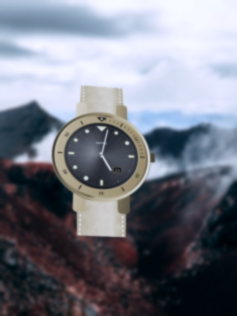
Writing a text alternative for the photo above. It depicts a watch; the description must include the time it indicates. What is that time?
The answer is 5:02
